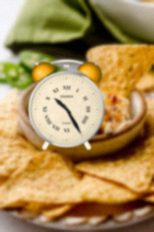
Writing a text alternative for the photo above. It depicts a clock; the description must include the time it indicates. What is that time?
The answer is 10:25
